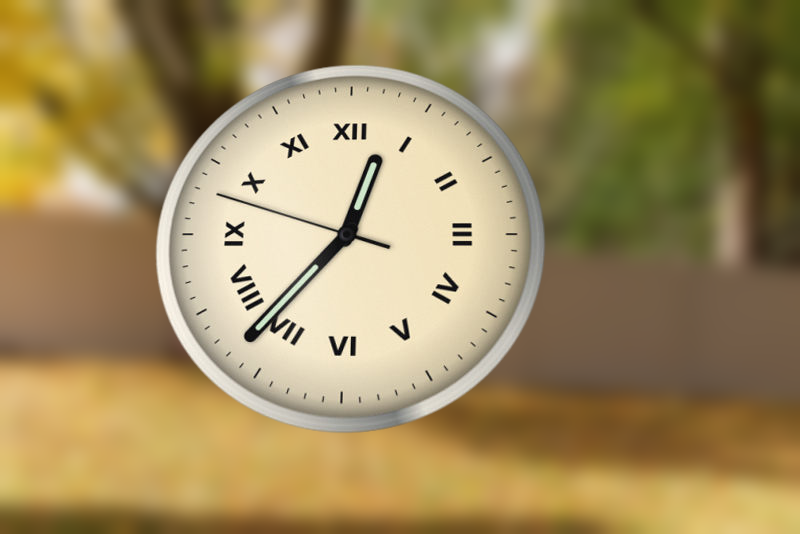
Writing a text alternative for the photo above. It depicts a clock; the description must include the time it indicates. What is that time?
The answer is 12:36:48
